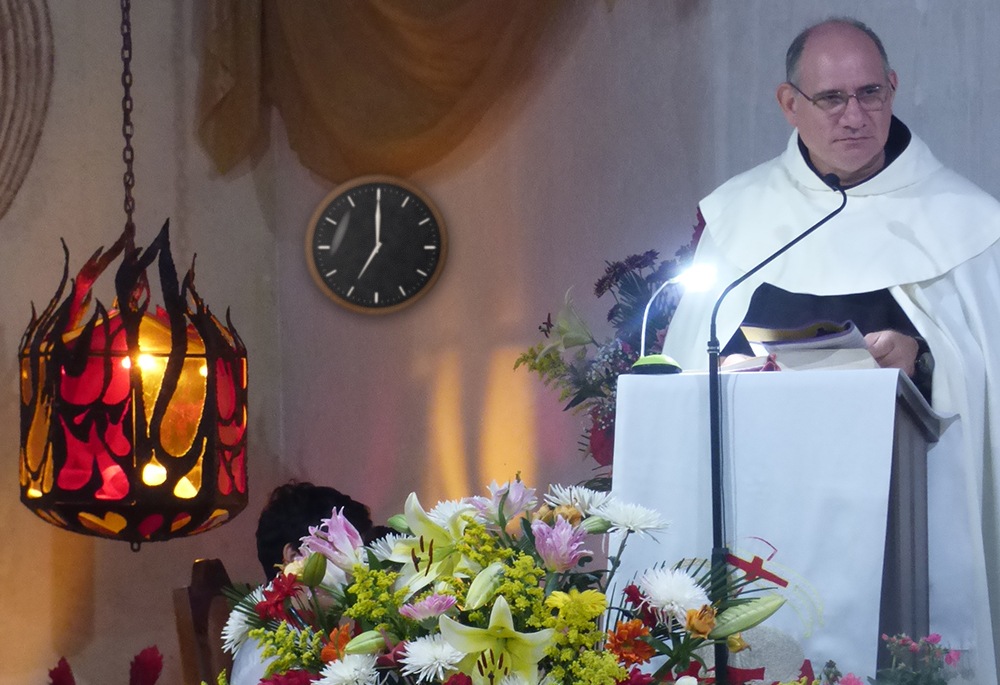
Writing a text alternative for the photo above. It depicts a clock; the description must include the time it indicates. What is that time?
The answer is 7:00
